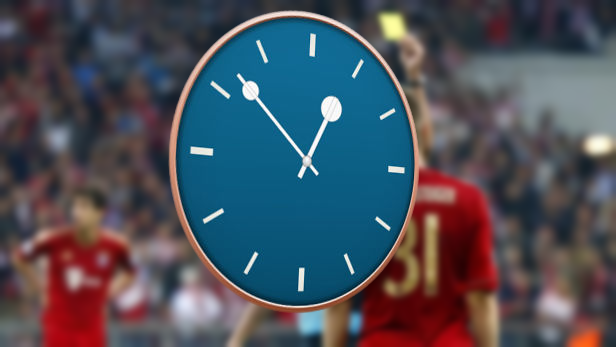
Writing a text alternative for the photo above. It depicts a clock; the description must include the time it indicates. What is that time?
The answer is 12:52
